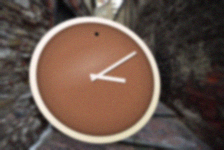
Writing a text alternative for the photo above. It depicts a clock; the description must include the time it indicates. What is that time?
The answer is 3:09
